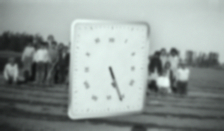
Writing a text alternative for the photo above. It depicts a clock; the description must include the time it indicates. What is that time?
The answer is 5:26
